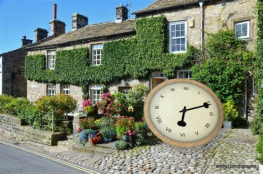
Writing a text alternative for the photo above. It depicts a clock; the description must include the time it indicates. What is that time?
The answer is 6:11
